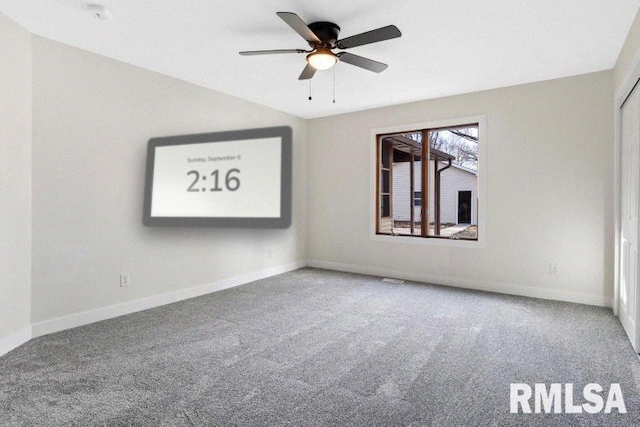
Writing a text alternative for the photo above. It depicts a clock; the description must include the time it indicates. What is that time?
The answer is 2:16
